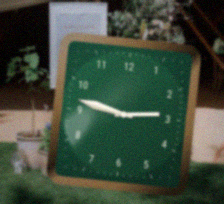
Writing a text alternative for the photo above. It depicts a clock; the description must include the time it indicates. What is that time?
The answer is 2:47
